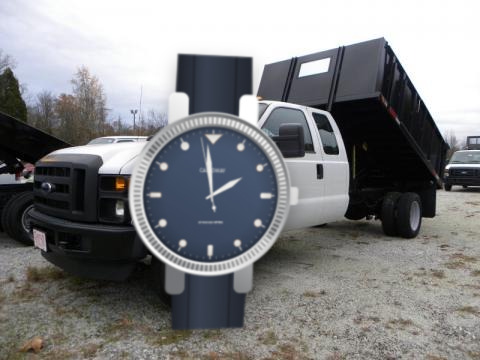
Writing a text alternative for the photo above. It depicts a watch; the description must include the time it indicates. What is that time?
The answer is 1:58:58
